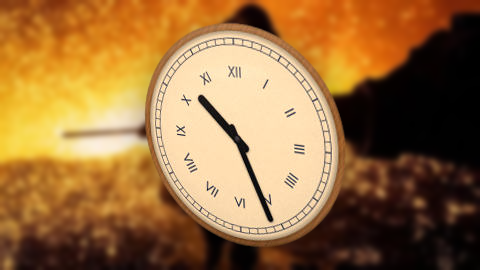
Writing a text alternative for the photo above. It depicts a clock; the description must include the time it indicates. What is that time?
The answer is 10:26
